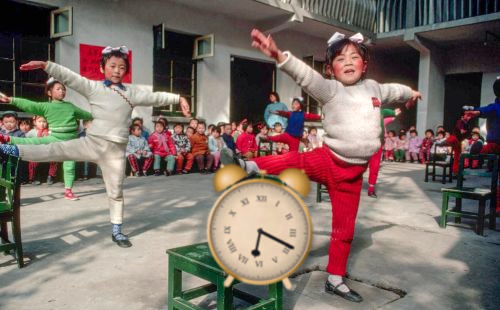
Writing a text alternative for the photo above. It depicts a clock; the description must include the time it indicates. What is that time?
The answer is 6:19
